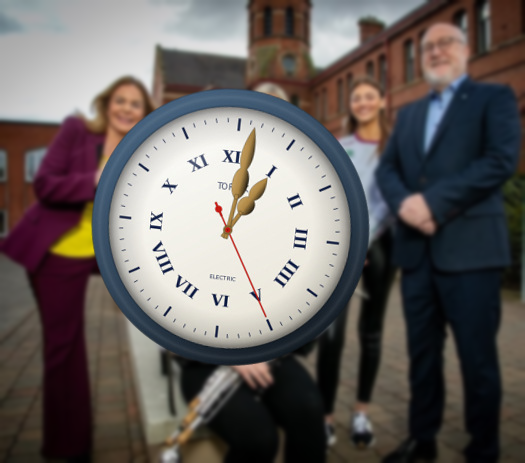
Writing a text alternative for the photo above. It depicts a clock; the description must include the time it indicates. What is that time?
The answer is 1:01:25
